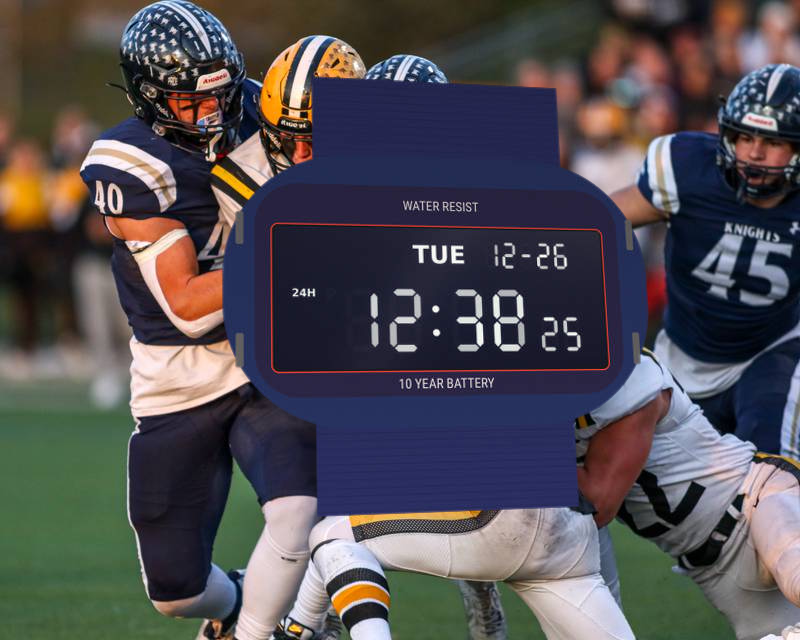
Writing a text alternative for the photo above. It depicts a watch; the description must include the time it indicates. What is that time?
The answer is 12:38:25
